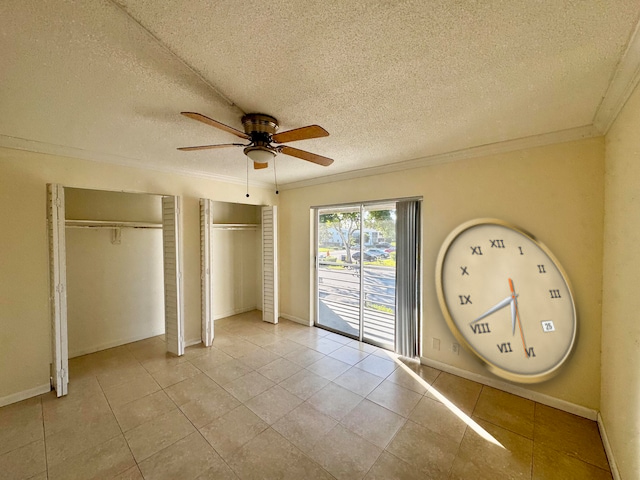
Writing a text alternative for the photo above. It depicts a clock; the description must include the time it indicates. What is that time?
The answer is 6:41:31
